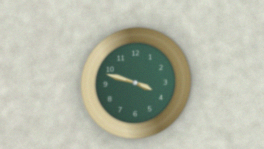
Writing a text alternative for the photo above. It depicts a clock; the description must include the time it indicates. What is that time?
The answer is 3:48
